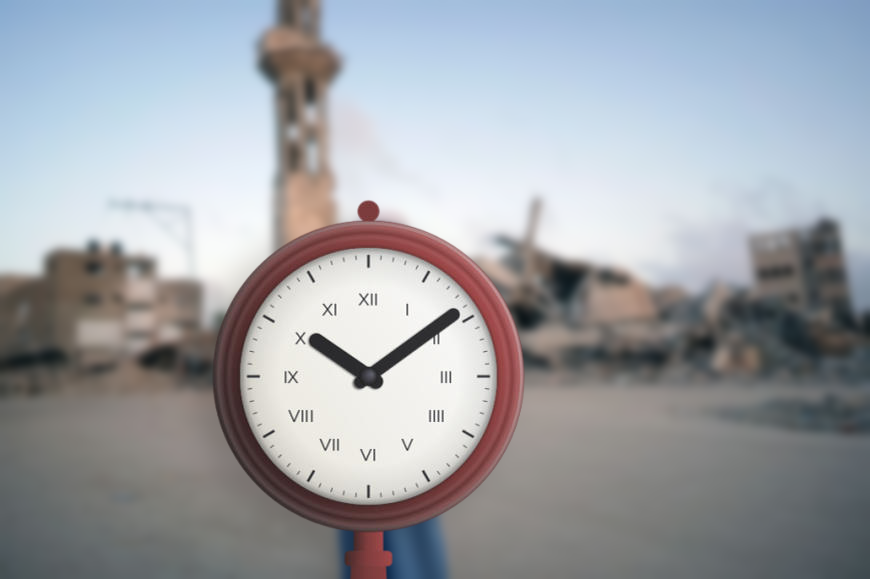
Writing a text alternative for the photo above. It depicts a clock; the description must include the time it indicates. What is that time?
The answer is 10:09
